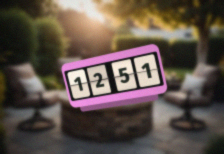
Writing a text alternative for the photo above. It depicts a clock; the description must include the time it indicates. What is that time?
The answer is 12:51
